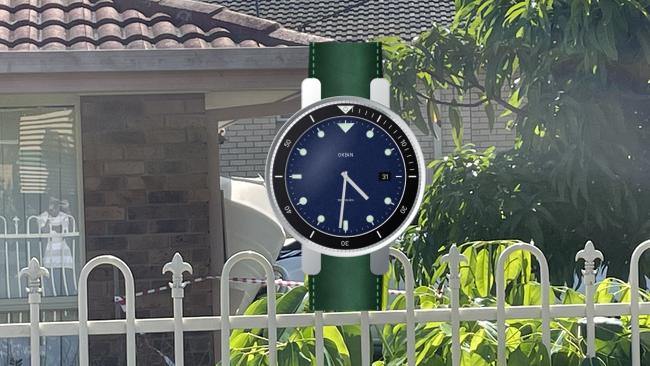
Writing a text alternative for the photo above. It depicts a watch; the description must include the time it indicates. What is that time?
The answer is 4:31
